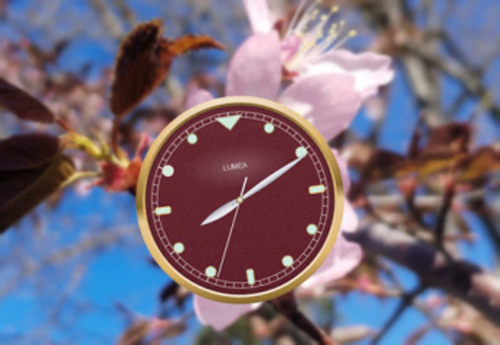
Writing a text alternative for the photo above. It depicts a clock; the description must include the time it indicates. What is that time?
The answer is 8:10:34
